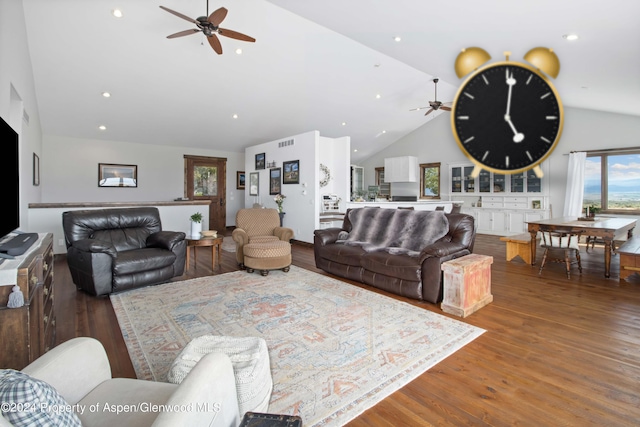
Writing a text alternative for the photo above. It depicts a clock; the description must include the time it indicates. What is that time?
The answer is 5:01
